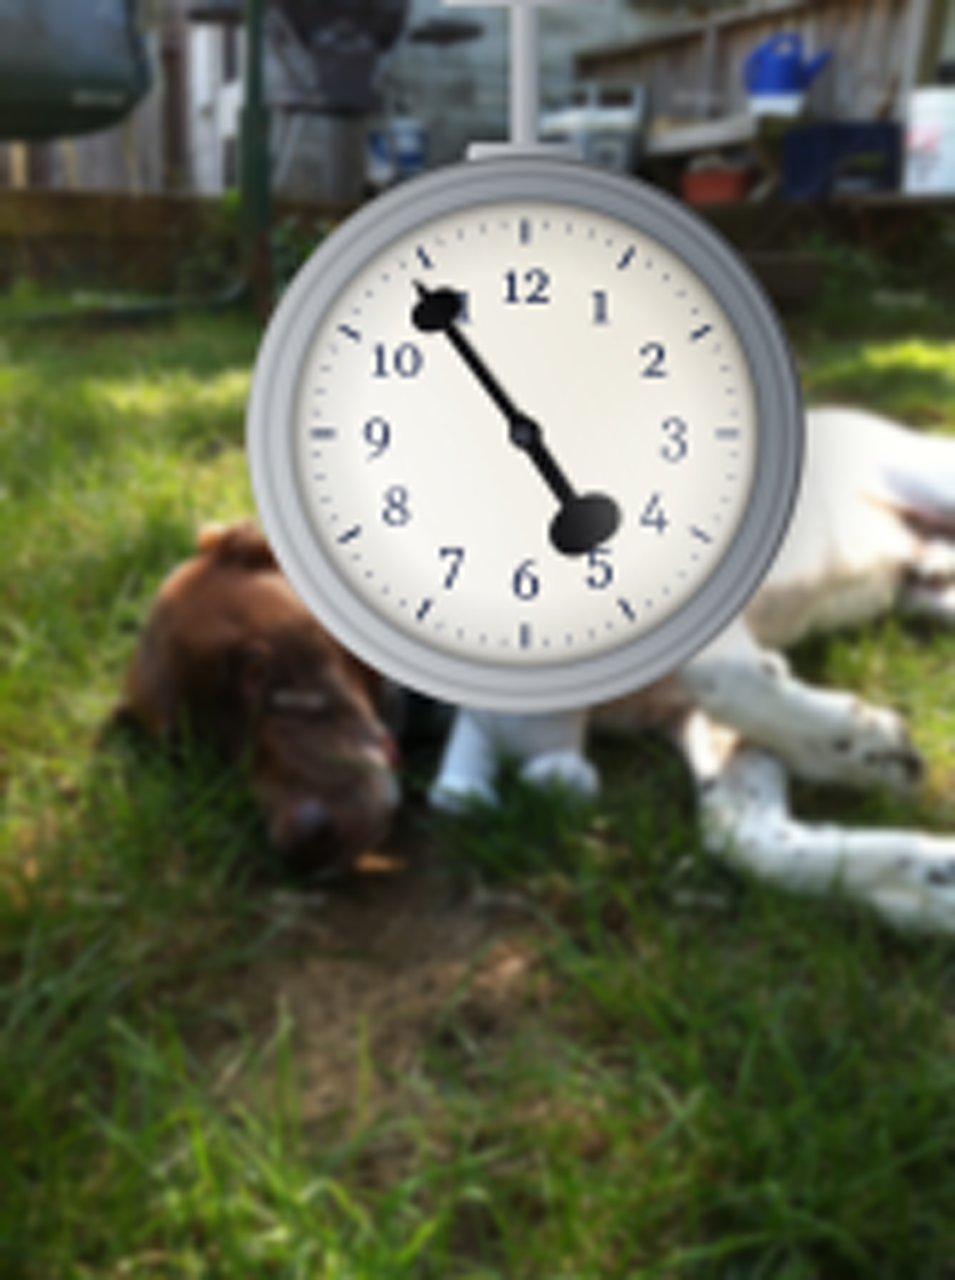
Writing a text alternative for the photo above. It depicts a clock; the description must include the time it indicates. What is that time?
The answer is 4:54
